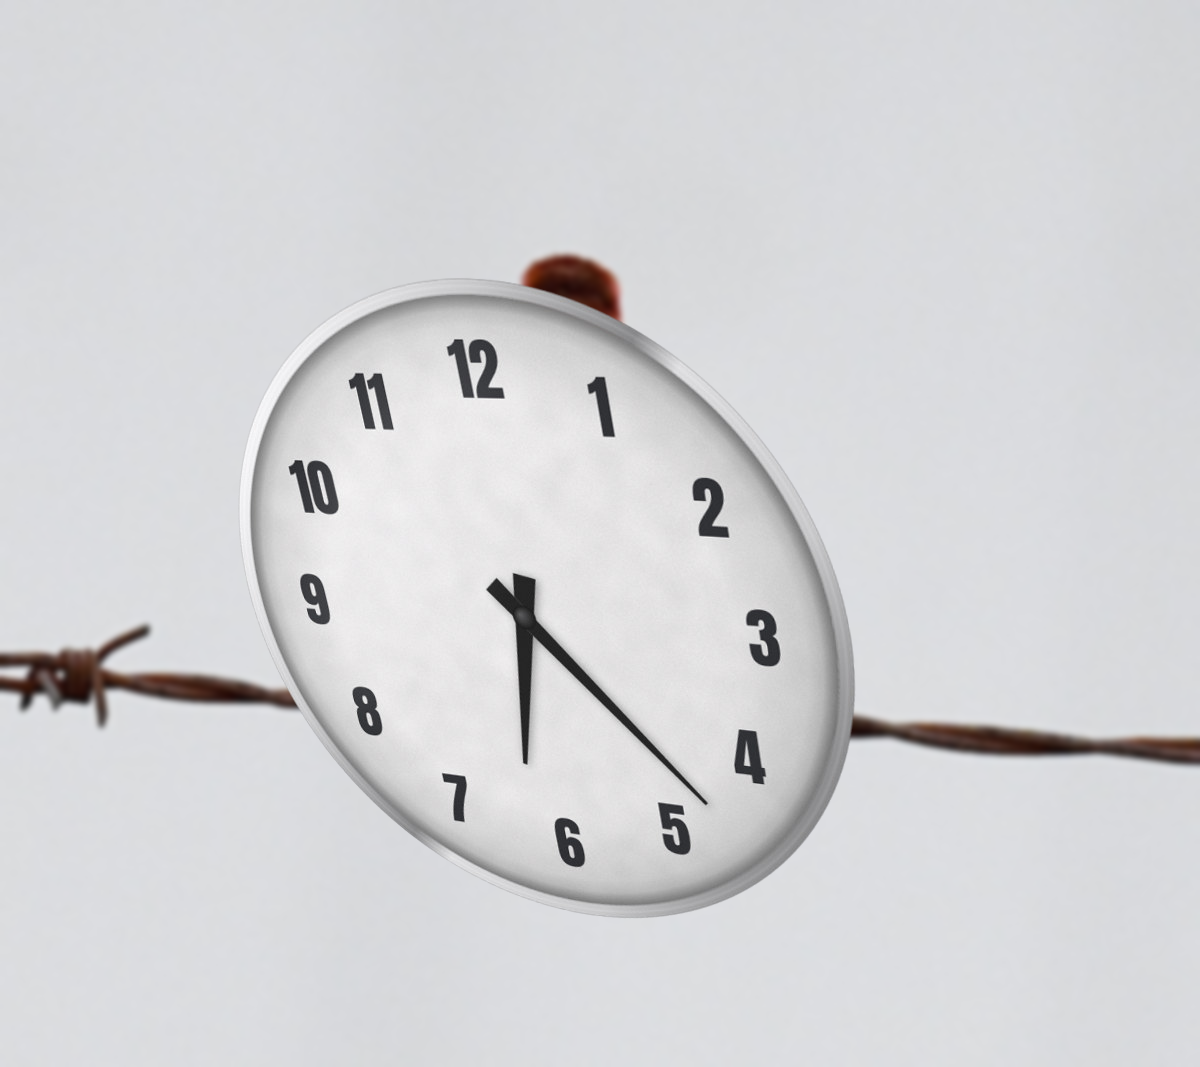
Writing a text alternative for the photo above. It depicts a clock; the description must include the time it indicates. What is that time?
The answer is 6:23
